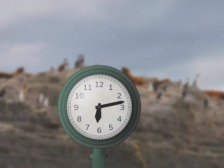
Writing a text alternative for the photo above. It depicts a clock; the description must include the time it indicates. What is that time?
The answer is 6:13
